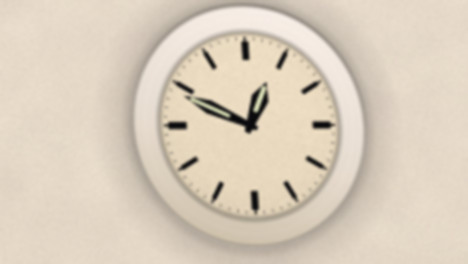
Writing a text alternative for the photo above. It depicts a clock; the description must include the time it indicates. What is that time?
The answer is 12:49
